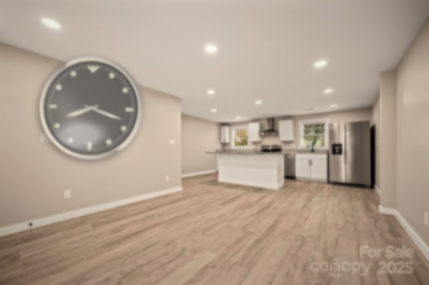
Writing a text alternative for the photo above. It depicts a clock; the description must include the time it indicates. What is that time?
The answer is 8:18
